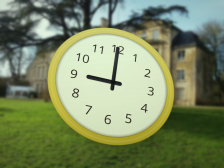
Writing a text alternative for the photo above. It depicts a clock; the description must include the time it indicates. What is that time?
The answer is 9:00
